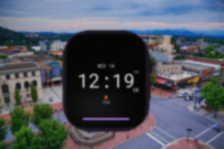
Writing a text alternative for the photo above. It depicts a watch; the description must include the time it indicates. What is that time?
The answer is 12:19
